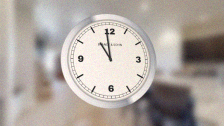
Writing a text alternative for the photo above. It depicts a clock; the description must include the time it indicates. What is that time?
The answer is 10:59
